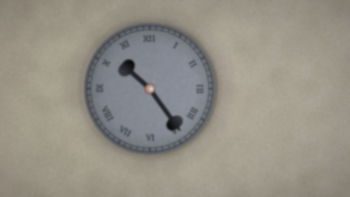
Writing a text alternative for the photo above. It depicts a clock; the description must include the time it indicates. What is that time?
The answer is 10:24
